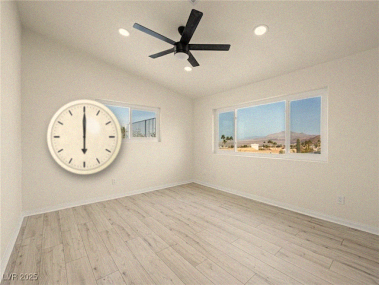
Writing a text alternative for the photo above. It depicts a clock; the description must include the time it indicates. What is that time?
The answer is 6:00
